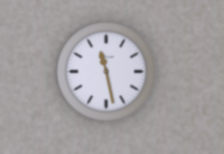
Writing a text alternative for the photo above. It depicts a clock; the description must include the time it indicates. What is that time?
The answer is 11:28
